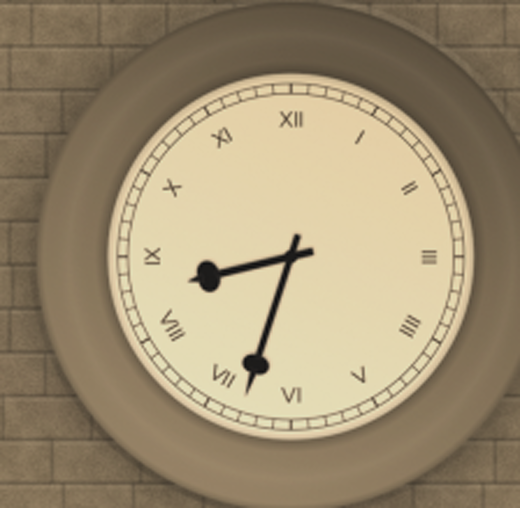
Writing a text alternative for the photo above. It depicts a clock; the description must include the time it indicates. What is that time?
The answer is 8:33
